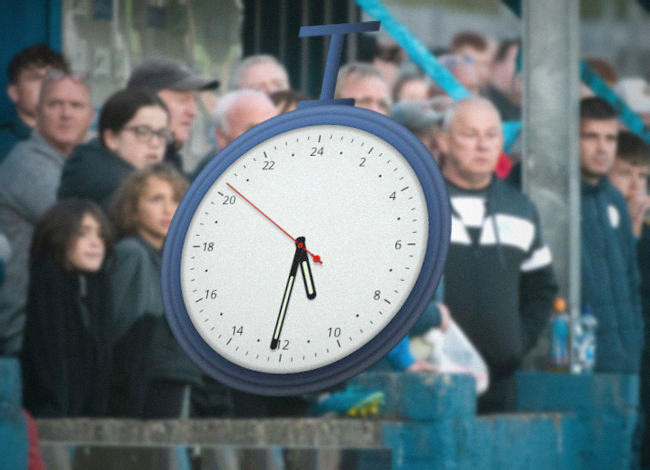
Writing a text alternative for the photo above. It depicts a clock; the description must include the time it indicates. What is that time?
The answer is 10:30:51
